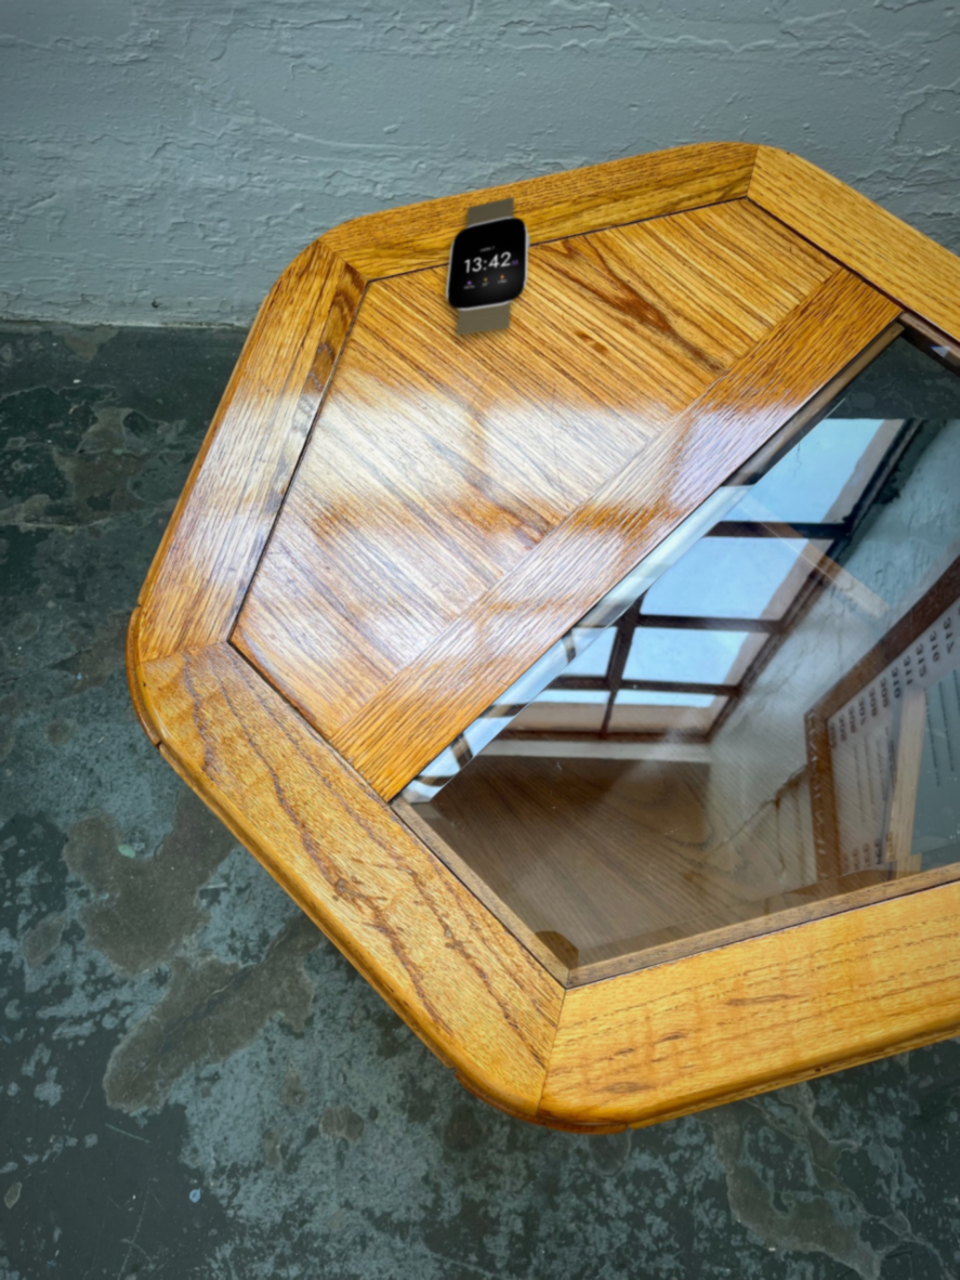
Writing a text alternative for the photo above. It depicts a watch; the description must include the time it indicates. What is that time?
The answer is 13:42
